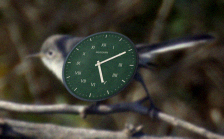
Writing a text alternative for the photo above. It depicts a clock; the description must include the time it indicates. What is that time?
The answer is 5:10
